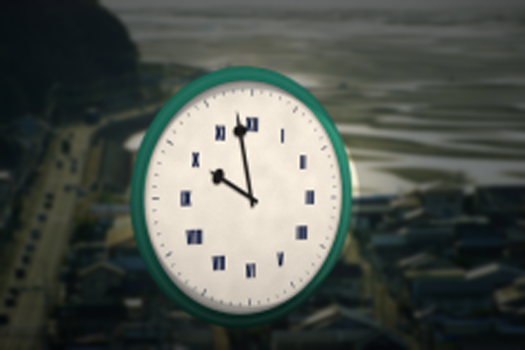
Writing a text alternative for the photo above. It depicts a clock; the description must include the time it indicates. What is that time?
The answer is 9:58
